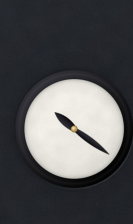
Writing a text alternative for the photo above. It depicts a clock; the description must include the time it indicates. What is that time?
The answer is 10:21
